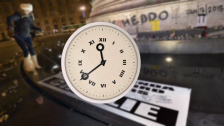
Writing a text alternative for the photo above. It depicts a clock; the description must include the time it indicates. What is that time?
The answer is 11:39
